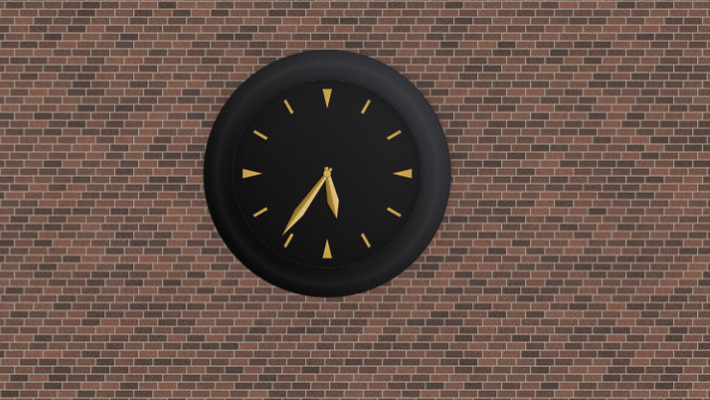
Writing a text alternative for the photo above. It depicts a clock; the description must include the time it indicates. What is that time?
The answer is 5:36
